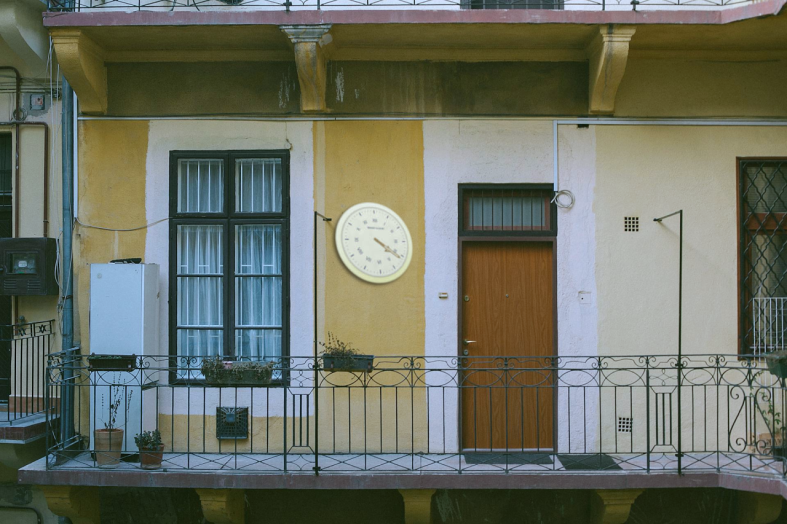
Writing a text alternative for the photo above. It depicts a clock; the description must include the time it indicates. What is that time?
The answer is 4:21
